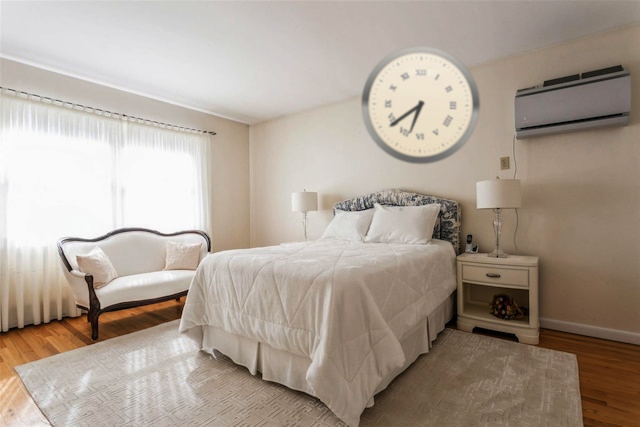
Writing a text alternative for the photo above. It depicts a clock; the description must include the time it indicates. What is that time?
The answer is 6:39
